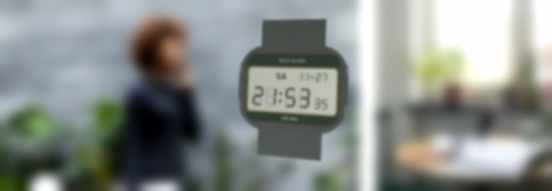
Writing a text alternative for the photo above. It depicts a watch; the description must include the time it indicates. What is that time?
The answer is 21:53
